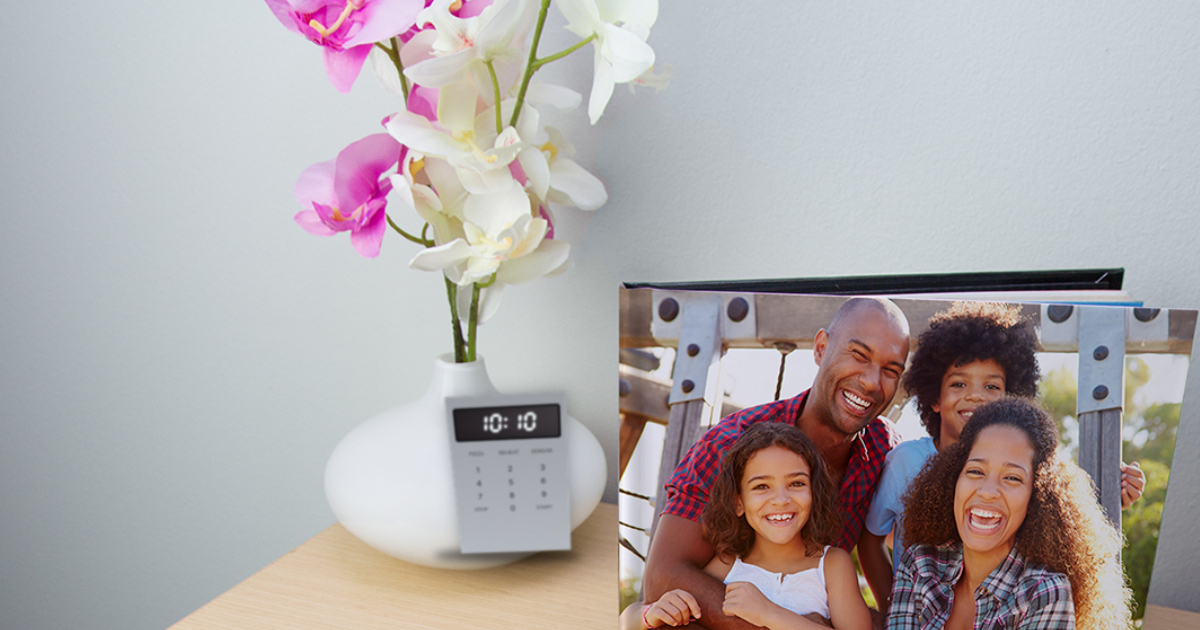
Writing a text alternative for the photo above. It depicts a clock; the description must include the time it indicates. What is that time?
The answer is 10:10
